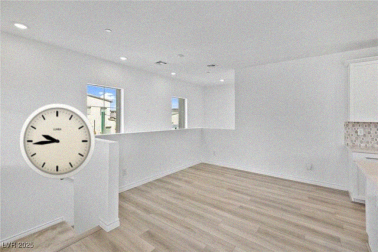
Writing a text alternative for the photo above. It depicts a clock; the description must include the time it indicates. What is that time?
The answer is 9:44
